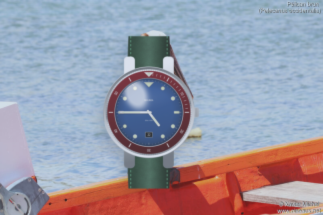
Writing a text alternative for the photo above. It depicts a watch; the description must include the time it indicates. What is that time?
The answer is 4:45
